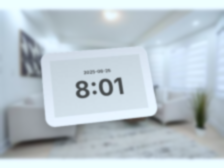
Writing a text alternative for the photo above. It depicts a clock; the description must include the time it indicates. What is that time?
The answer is 8:01
